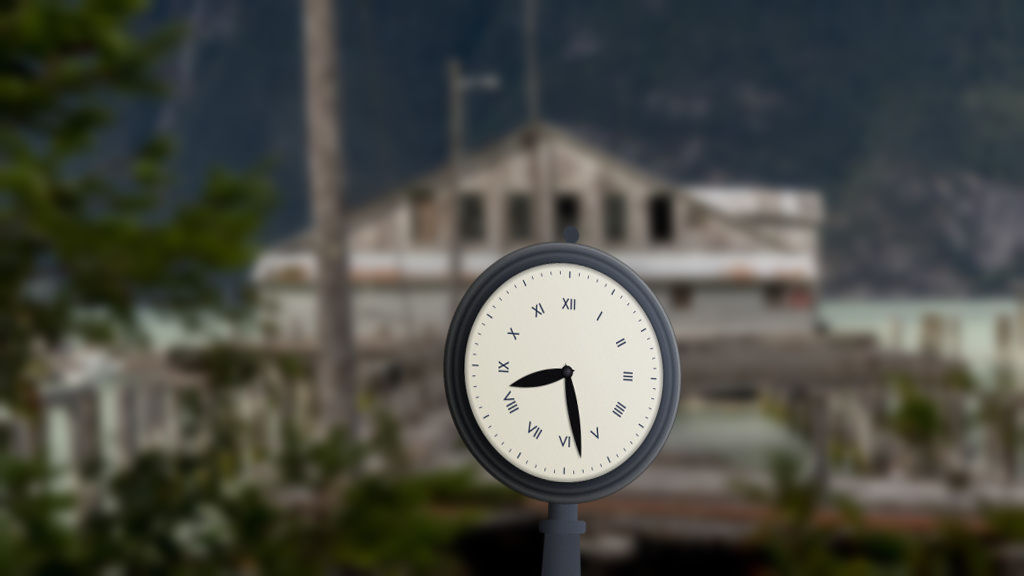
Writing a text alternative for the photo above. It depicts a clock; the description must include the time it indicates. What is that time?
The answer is 8:28
